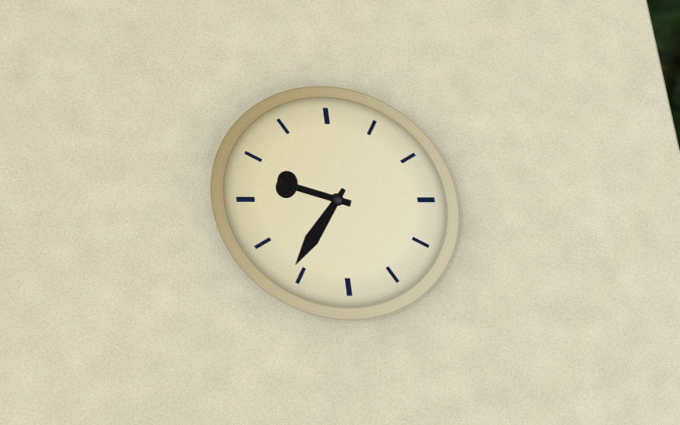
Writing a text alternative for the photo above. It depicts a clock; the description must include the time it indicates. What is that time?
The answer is 9:36
